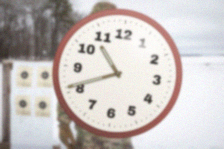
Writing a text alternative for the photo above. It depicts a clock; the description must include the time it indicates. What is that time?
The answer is 10:41
